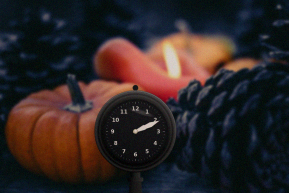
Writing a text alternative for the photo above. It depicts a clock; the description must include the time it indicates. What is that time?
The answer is 2:11
